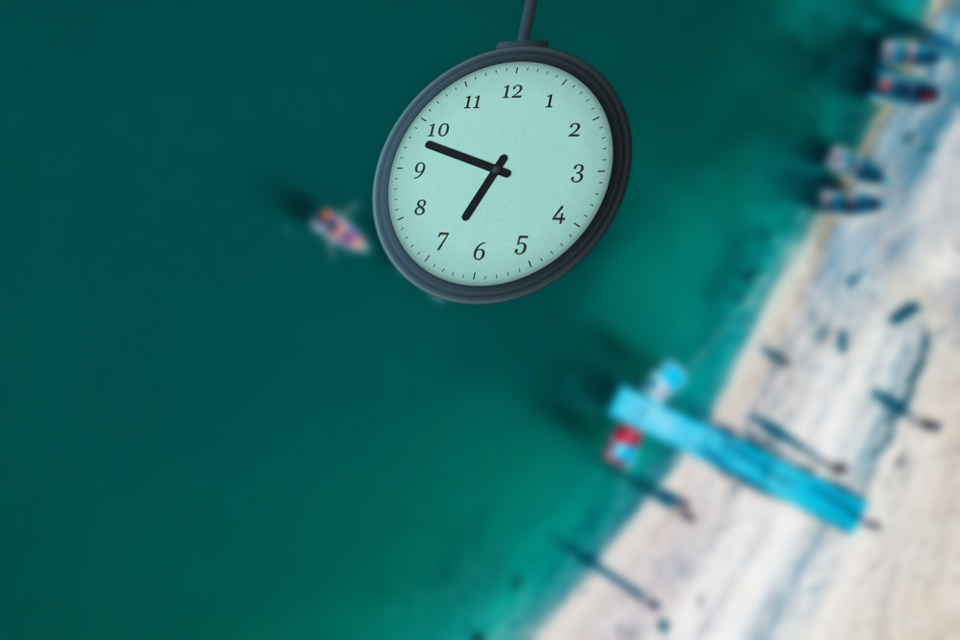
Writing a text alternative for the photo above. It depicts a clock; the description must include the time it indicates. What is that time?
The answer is 6:48
